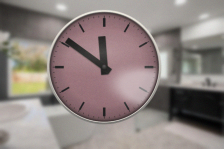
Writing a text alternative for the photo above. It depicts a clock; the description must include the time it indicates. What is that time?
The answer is 11:51
